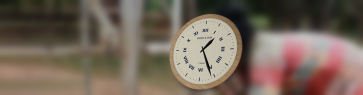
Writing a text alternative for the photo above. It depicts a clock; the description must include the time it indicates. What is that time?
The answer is 1:26
